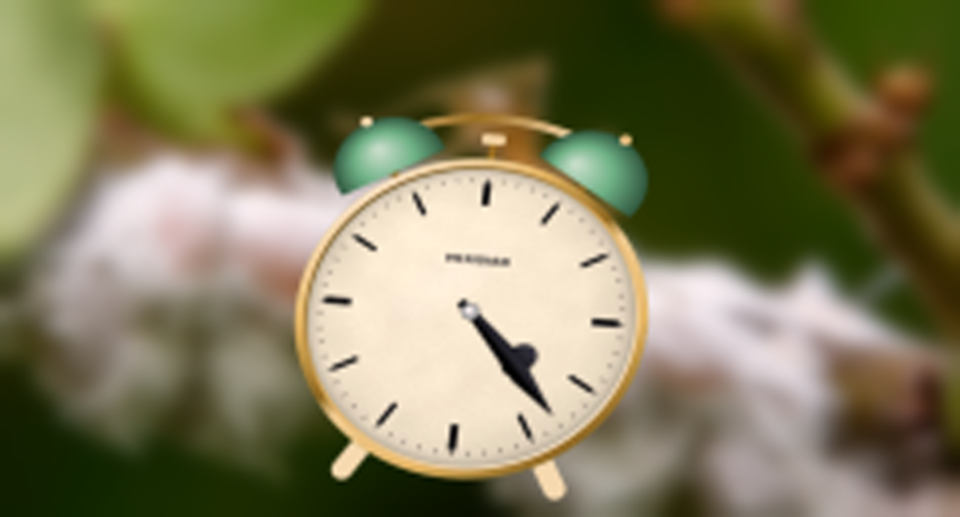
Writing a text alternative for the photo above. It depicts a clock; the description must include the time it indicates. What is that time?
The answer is 4:23
